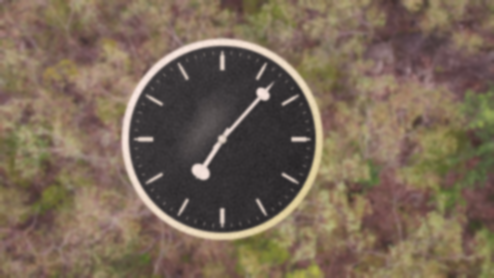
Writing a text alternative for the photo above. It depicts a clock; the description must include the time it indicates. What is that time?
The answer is 7:07
